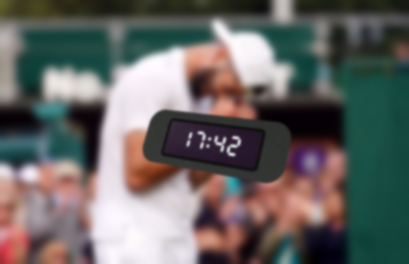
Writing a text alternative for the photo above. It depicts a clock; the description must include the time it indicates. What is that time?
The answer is 17:42
